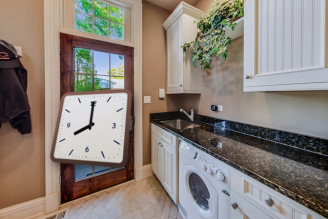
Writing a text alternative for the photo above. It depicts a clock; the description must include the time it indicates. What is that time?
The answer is 8:00
